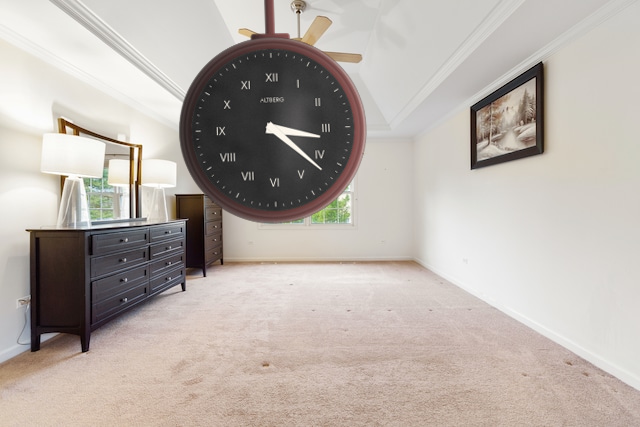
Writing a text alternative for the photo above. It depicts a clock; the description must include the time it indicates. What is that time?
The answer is 3:22
